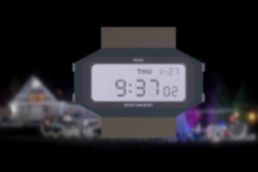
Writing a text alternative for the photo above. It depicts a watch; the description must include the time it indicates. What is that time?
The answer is 9:37:02
